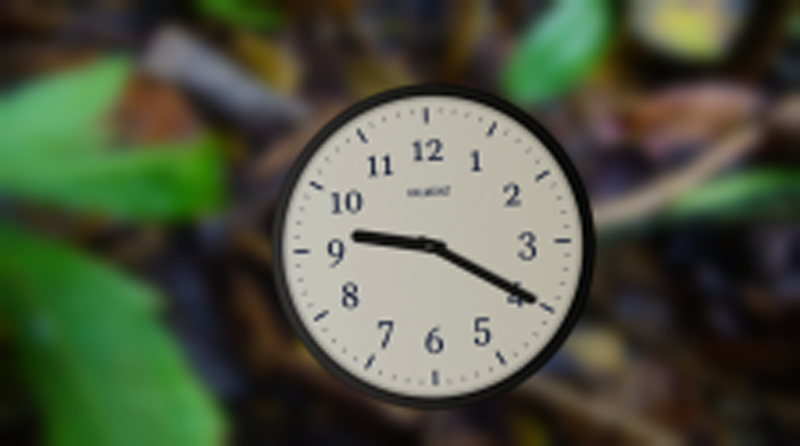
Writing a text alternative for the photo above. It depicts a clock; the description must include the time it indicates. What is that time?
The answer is 9:20
